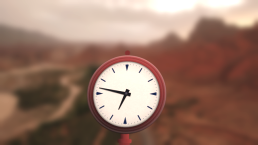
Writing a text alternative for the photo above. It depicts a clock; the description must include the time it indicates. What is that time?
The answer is 6:47
